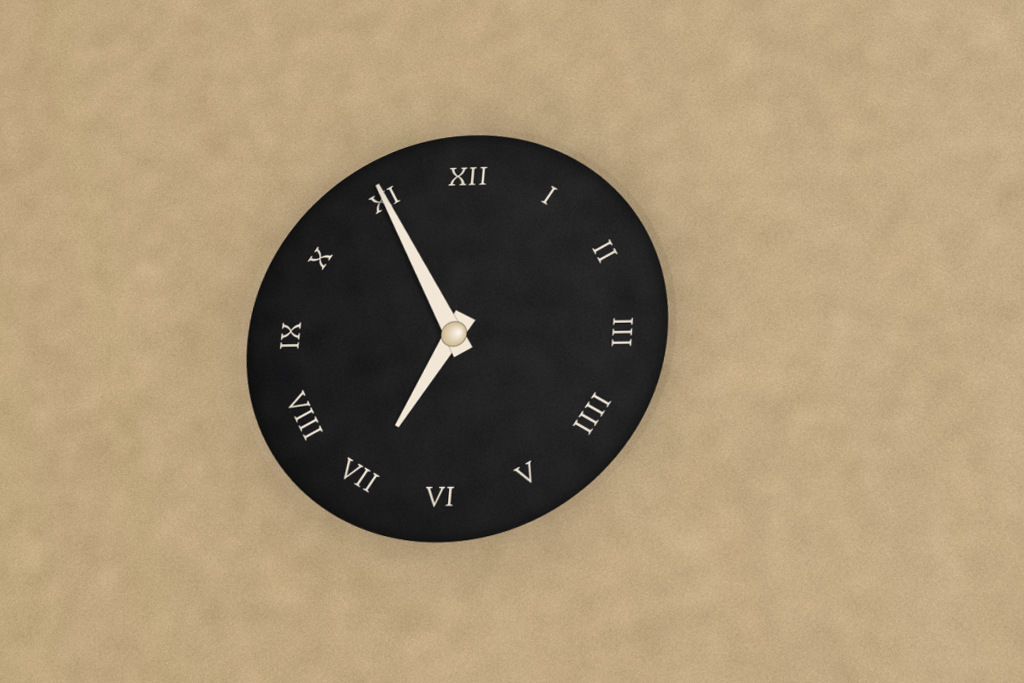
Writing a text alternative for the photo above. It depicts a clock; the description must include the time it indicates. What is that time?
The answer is 6:55
